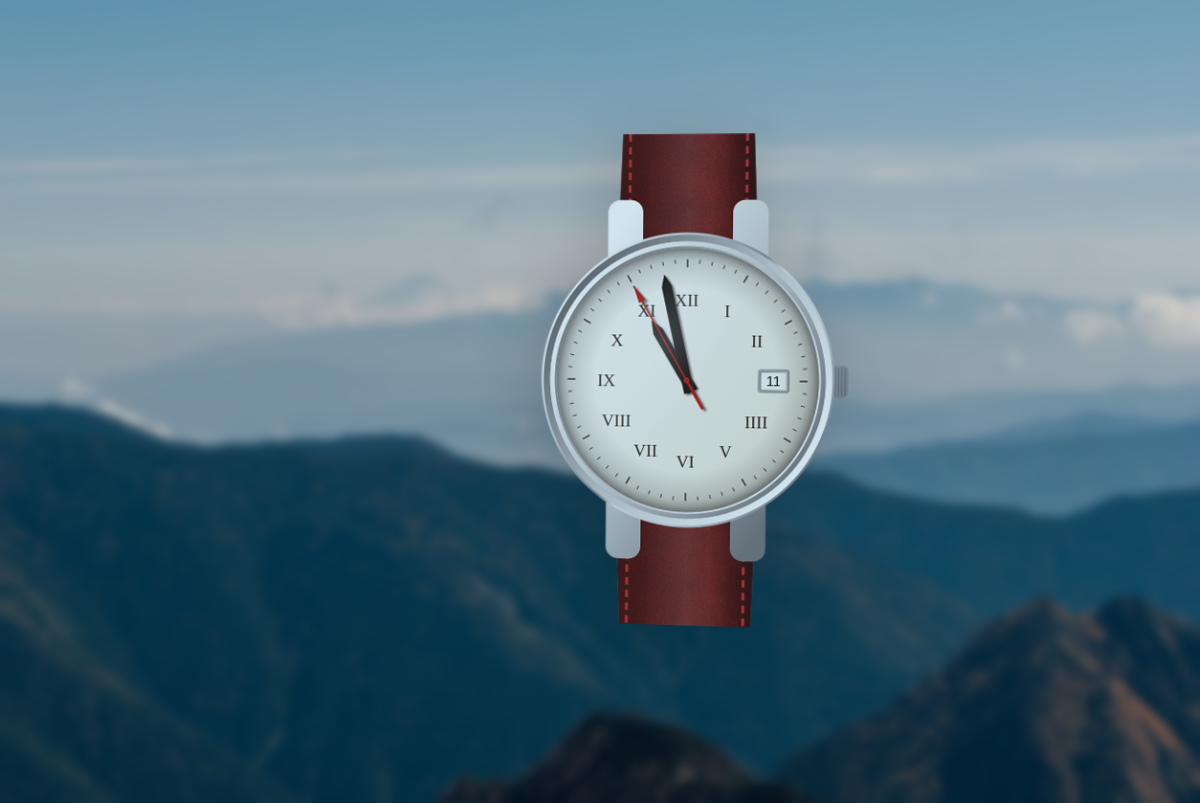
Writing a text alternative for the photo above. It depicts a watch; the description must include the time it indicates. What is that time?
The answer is 10:57:55
